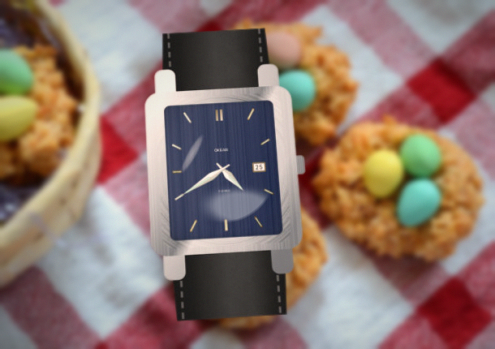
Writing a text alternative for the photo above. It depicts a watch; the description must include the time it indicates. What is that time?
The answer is 4:40
